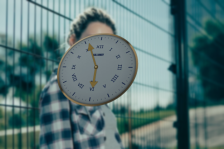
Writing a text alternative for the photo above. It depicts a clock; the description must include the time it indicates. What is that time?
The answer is 5:56
